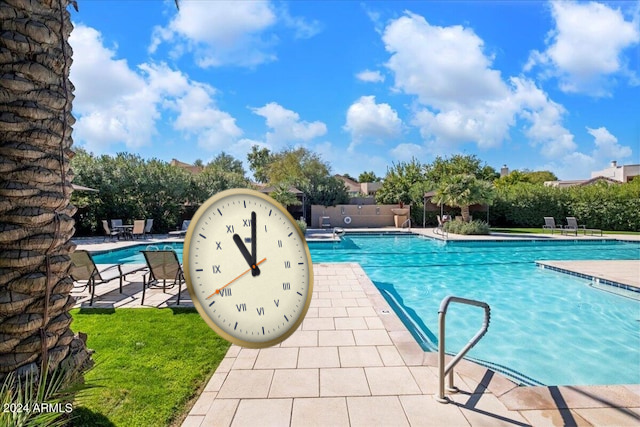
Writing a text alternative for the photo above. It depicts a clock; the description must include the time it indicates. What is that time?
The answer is 11:01:41
